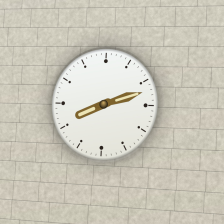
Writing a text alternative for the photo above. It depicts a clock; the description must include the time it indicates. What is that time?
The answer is 8:12
